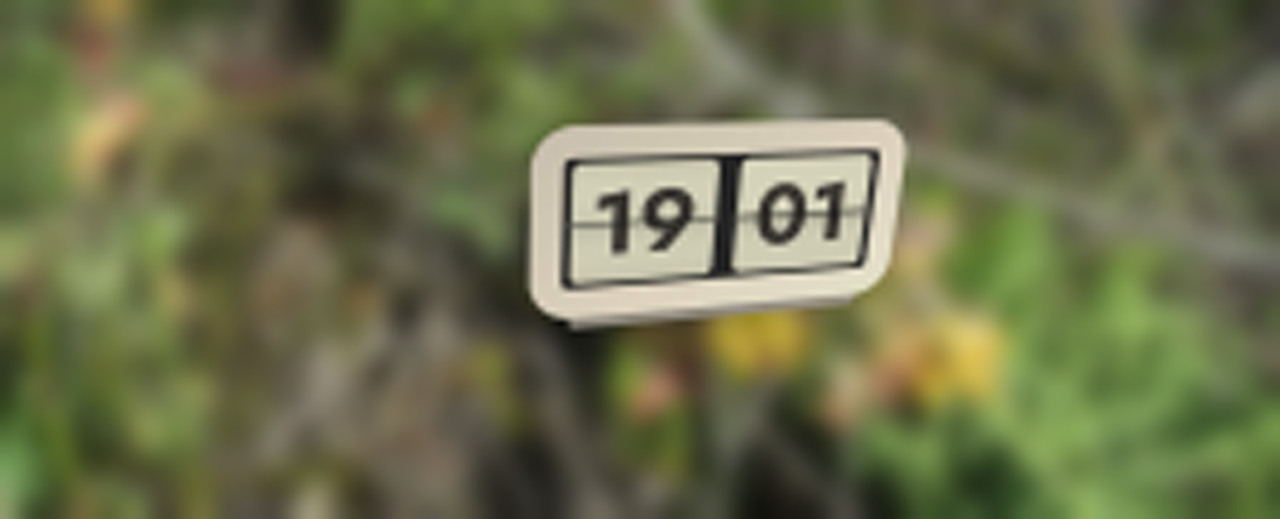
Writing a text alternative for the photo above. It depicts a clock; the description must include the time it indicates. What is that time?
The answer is 19:01
